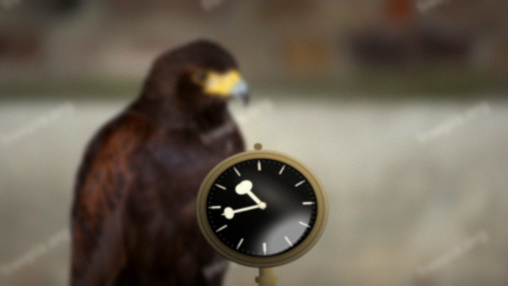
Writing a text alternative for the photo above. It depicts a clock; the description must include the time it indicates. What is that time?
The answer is 10:43
